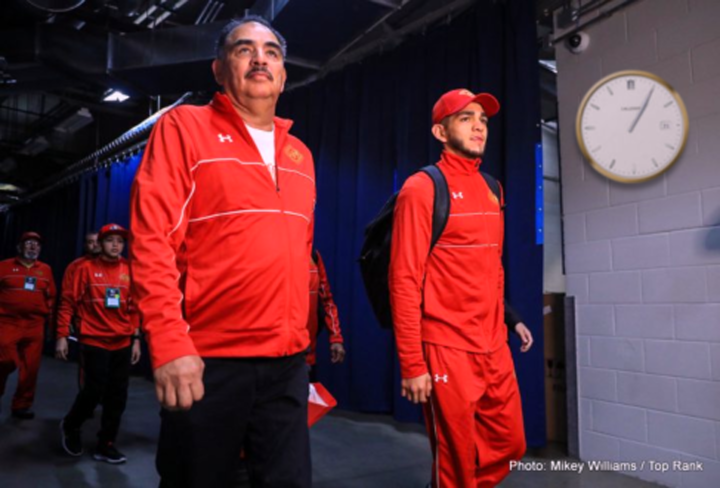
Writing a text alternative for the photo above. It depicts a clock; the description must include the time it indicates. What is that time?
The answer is 1:05
